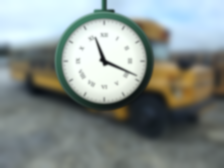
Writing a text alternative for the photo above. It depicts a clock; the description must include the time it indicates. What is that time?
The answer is 11:19
